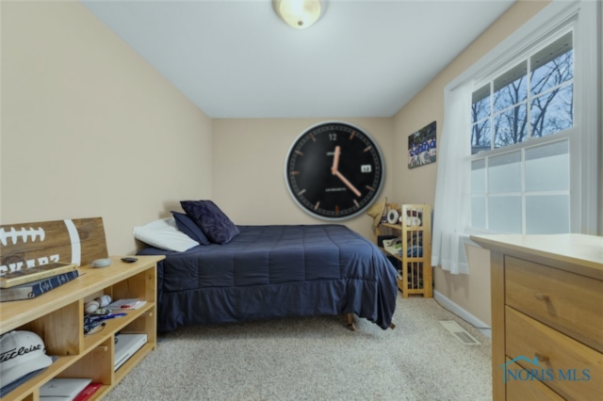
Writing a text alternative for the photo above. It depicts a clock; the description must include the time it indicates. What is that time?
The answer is 12:23
